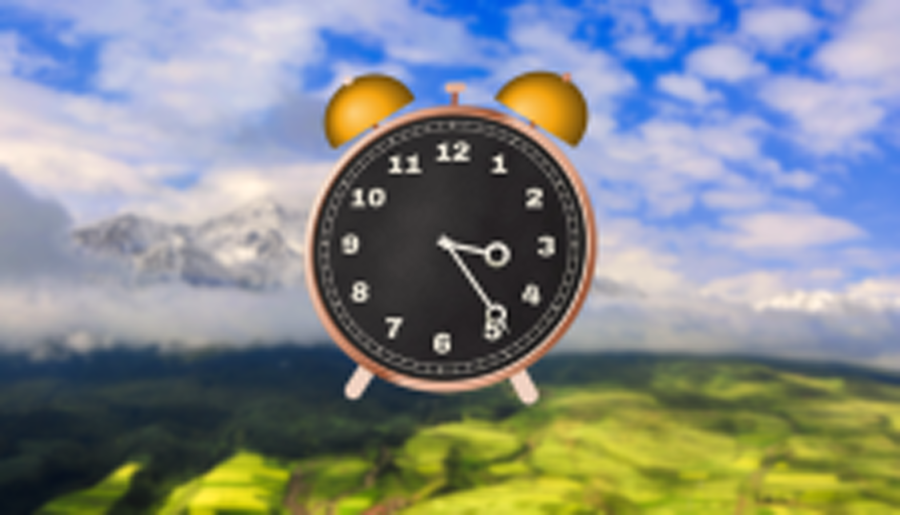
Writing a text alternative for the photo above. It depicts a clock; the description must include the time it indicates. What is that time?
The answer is 3:24
